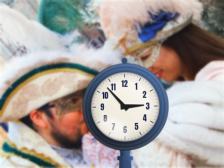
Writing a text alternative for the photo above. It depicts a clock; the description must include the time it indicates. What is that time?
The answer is 2:53
